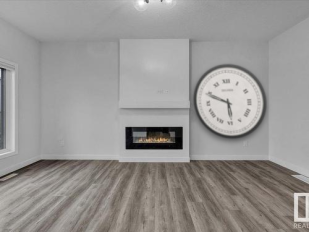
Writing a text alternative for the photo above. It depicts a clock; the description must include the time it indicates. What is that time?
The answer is 5:49
